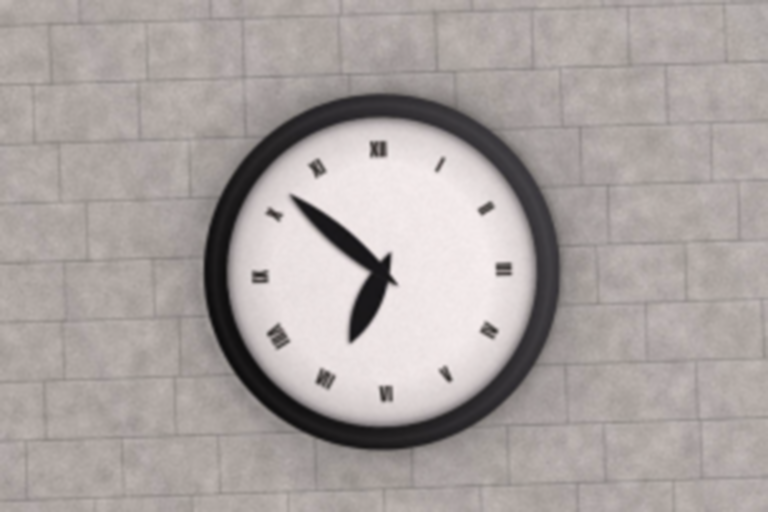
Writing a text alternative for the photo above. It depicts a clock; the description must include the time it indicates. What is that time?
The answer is 6:52
